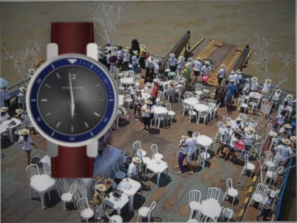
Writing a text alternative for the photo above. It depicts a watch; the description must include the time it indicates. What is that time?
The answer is 5:59
